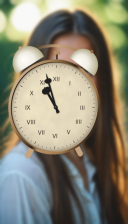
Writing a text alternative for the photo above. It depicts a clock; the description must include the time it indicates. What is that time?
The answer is 10:57
